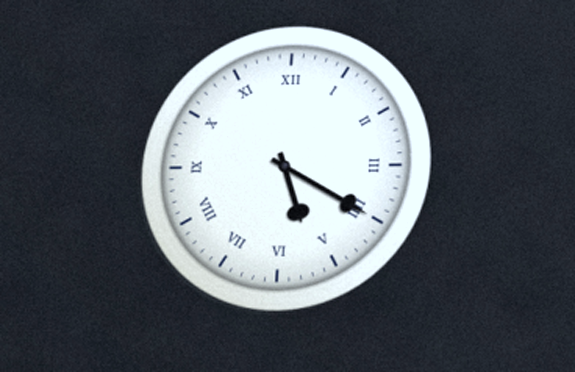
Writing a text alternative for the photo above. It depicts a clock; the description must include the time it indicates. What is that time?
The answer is 5:20
